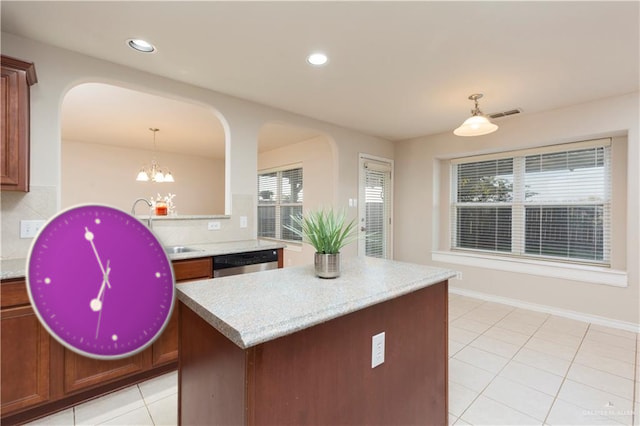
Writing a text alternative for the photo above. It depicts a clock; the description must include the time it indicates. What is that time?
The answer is 6:57:33
